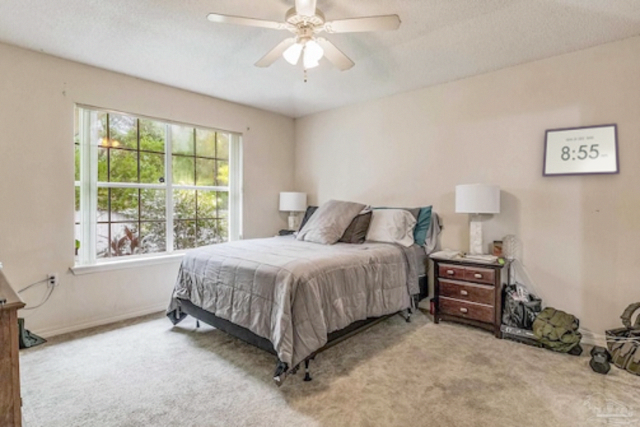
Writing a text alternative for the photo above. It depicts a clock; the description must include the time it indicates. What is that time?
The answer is 8:55
